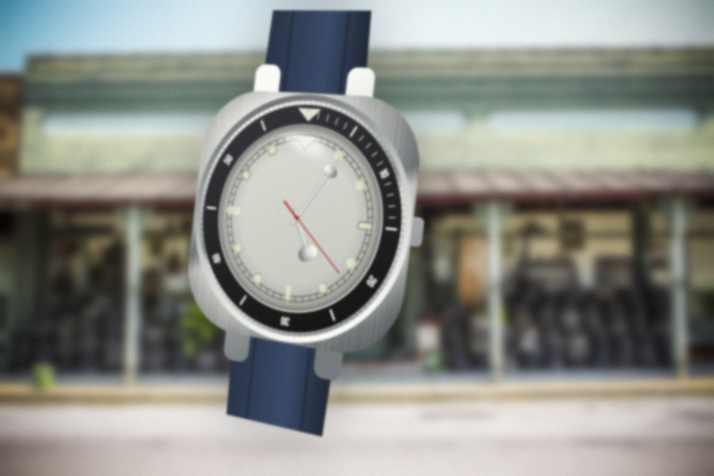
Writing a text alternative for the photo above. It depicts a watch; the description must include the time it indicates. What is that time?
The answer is 5:05:22
